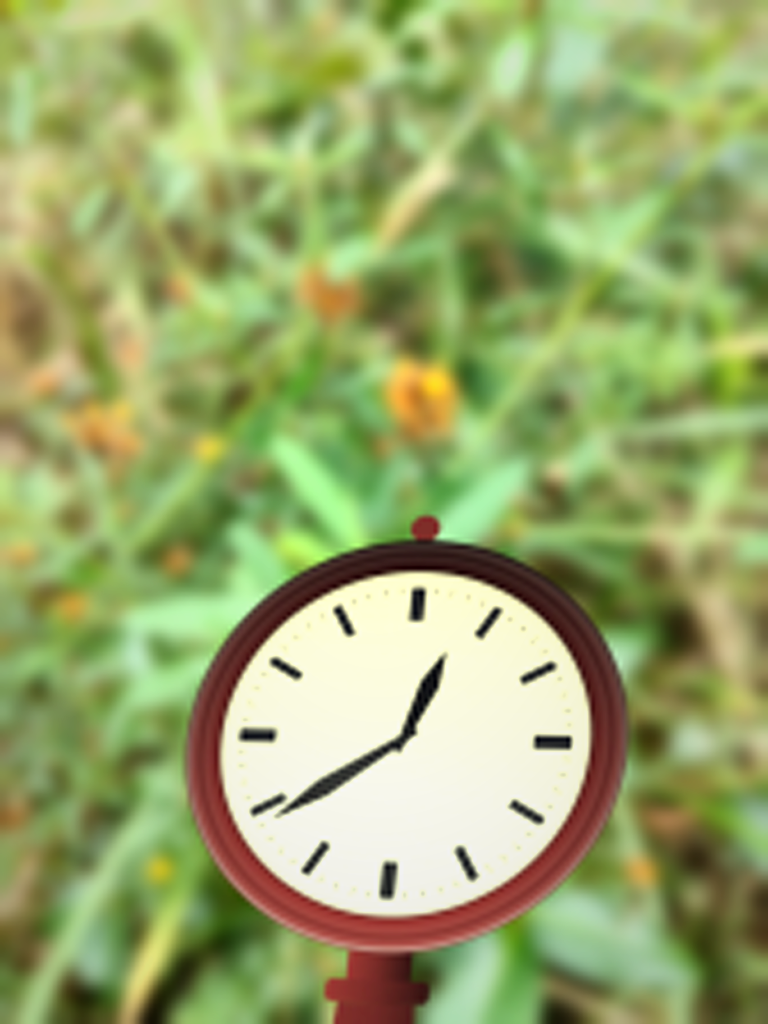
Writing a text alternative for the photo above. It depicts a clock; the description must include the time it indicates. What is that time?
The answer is 12:39
